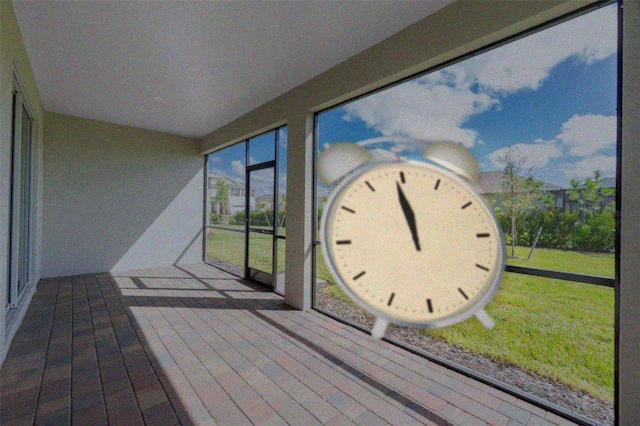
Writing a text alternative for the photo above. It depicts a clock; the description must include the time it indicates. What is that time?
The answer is 11:59
